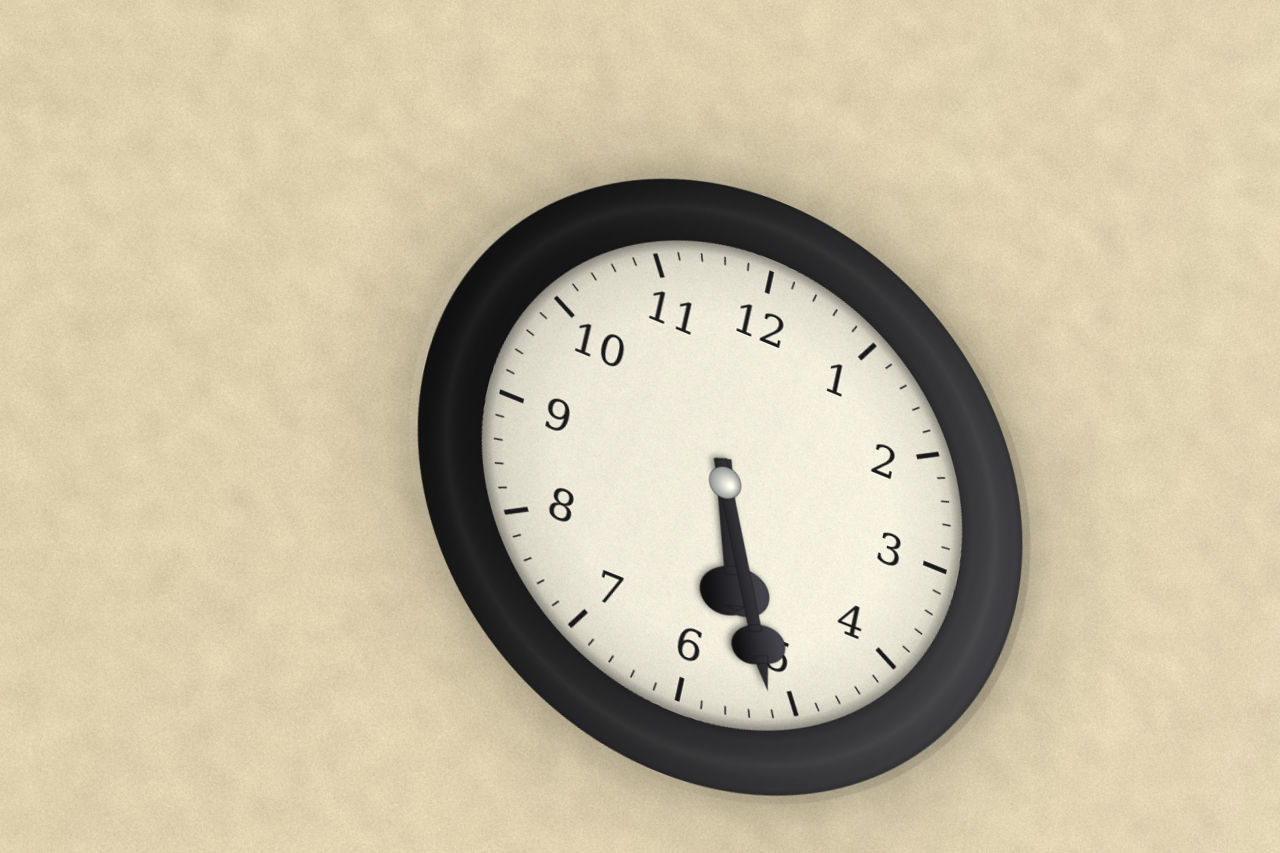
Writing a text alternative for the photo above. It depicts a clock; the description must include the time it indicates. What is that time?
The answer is 5:26
